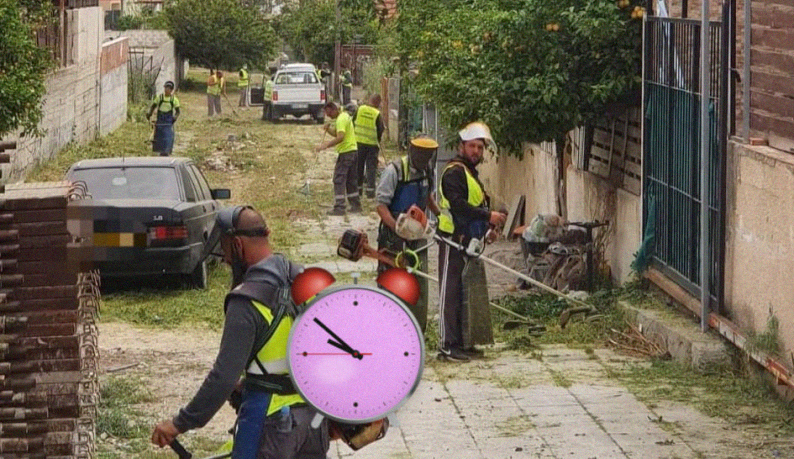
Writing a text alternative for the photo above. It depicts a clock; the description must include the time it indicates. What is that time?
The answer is 9:51:45
